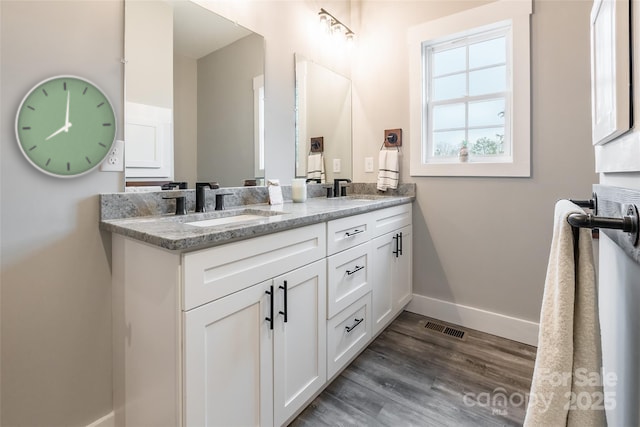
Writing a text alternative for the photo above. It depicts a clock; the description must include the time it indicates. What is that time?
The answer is 8:01
